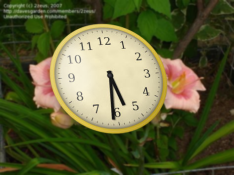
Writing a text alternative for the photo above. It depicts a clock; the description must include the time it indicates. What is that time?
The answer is 5:31
